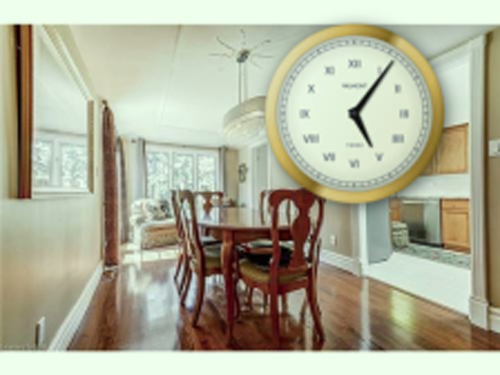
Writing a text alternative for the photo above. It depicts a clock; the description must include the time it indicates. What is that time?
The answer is 5:06
